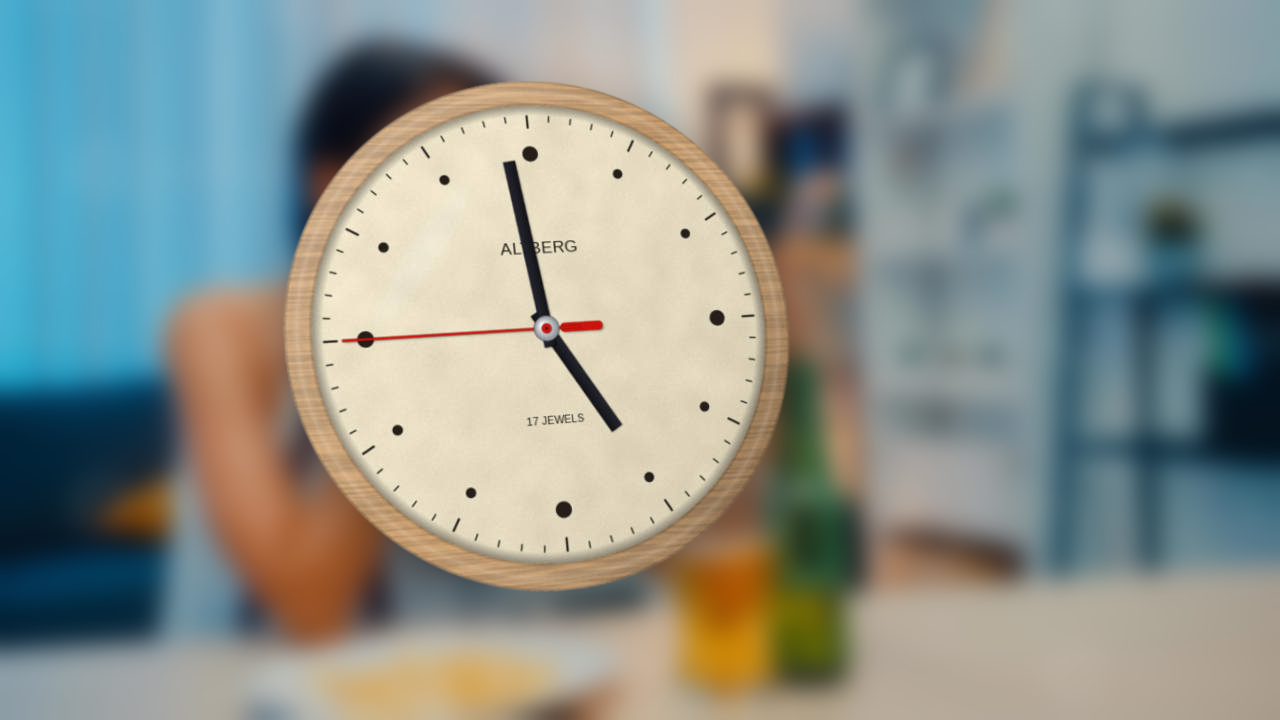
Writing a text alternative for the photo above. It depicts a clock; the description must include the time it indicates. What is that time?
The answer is 4:58:45
